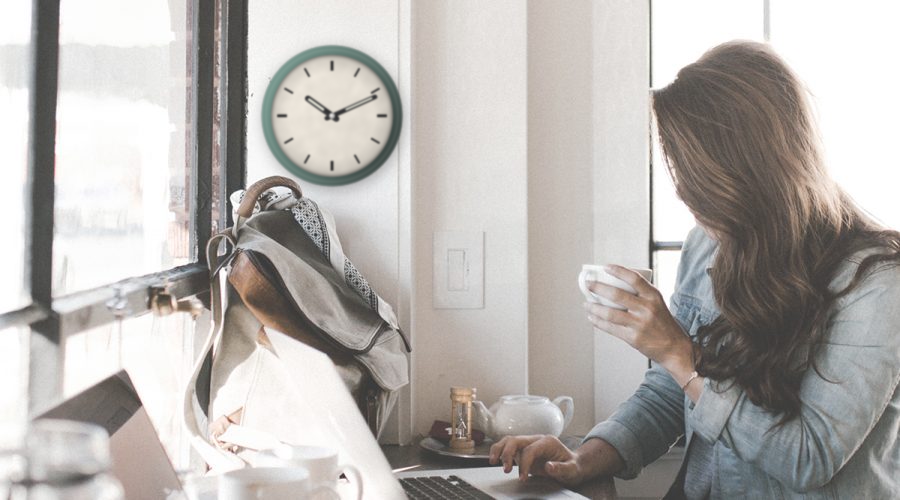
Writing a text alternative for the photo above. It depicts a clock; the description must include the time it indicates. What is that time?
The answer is 10:11
